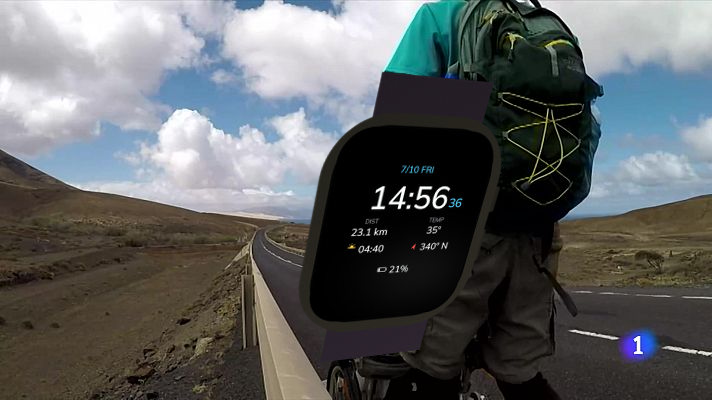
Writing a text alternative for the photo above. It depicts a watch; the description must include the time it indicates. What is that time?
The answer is 14:56:36
